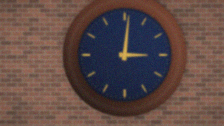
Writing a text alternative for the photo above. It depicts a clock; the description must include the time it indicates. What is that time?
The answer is 3:01
